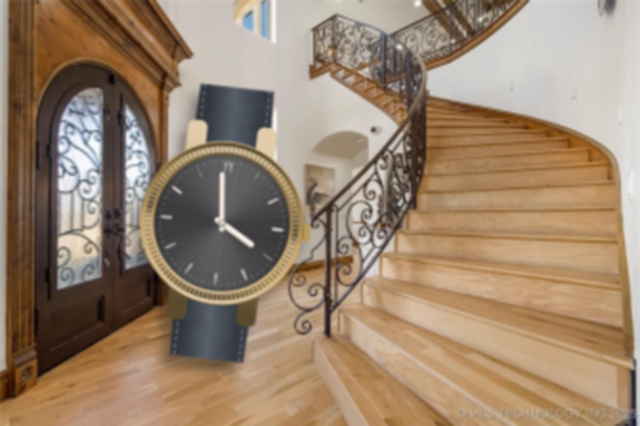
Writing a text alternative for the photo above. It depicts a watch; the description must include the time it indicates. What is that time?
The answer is 3:59
